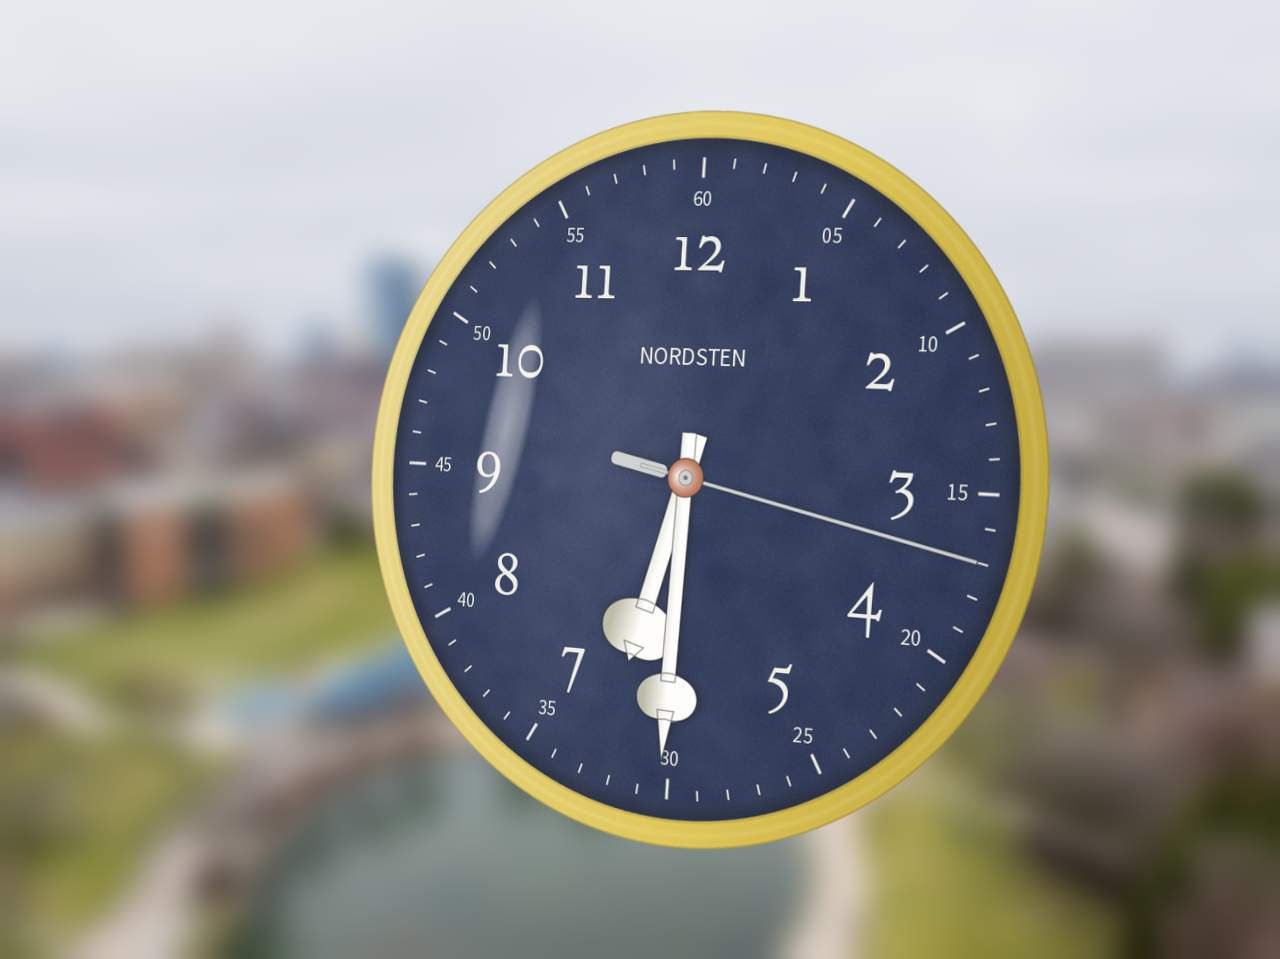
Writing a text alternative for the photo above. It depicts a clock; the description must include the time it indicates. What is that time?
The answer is 6:30:17
